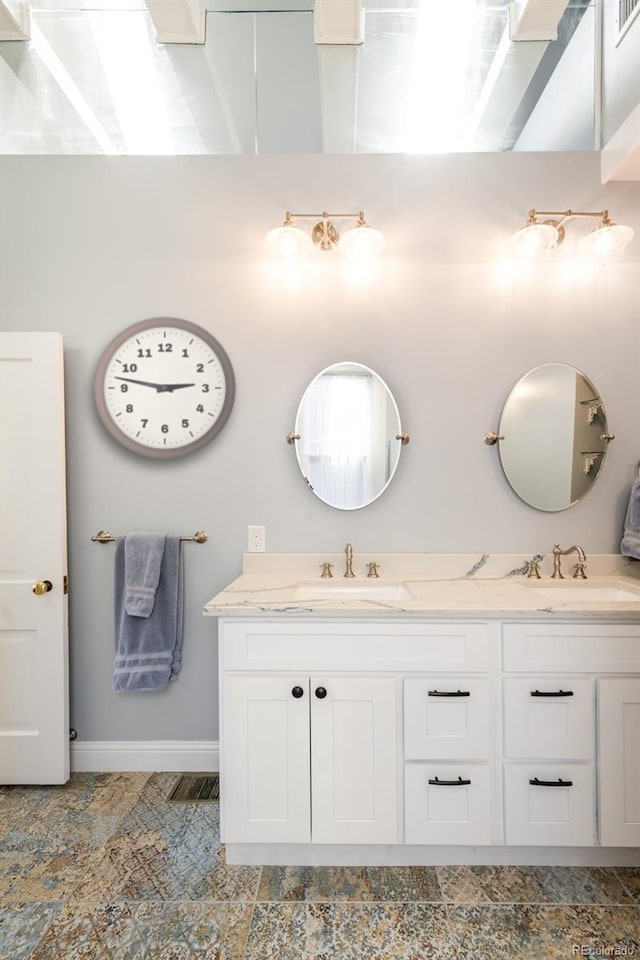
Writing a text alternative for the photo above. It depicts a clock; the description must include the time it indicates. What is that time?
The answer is 2:47
